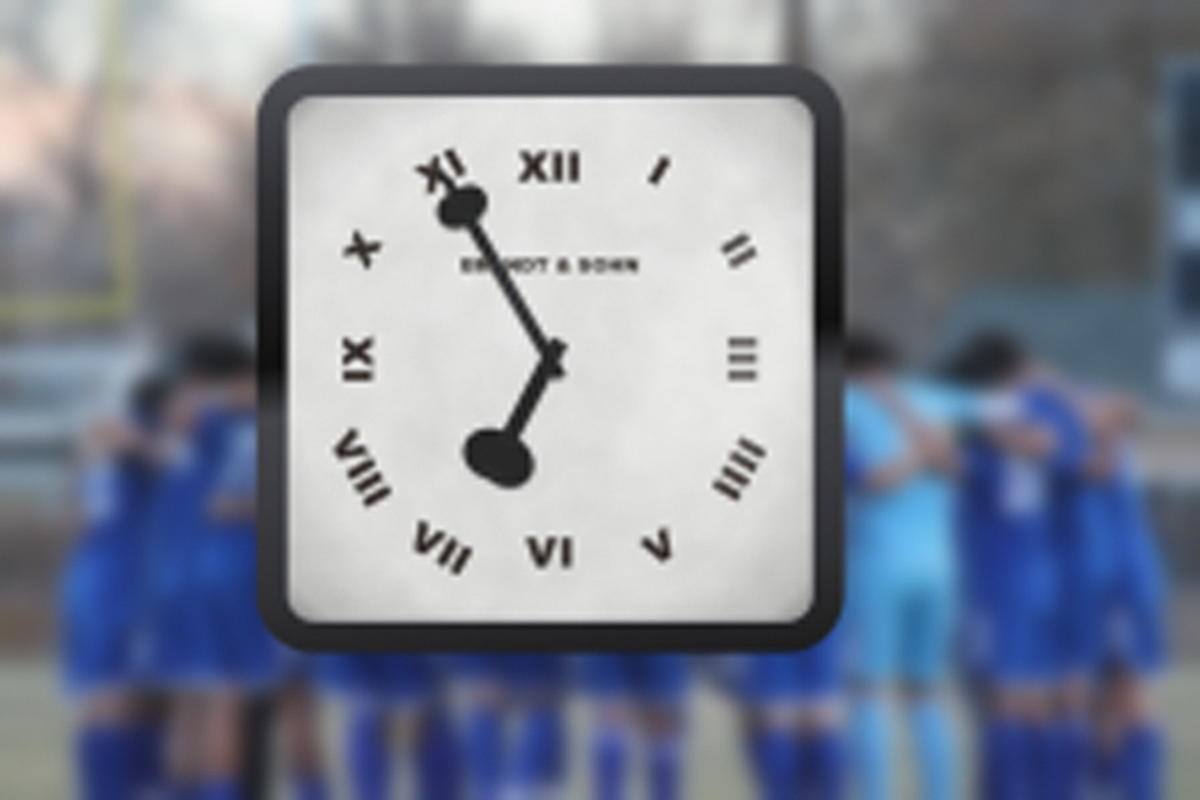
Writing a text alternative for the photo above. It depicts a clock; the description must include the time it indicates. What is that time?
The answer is 6:55
